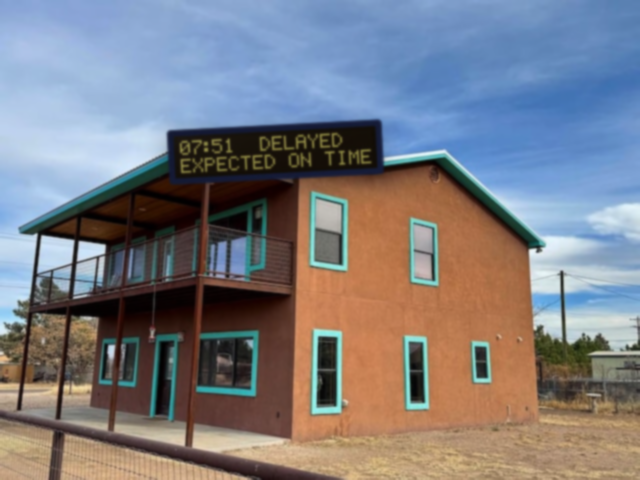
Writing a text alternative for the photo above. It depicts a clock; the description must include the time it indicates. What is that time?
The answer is 7:51
